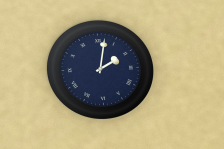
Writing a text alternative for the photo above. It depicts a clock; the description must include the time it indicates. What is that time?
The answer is 2:02
